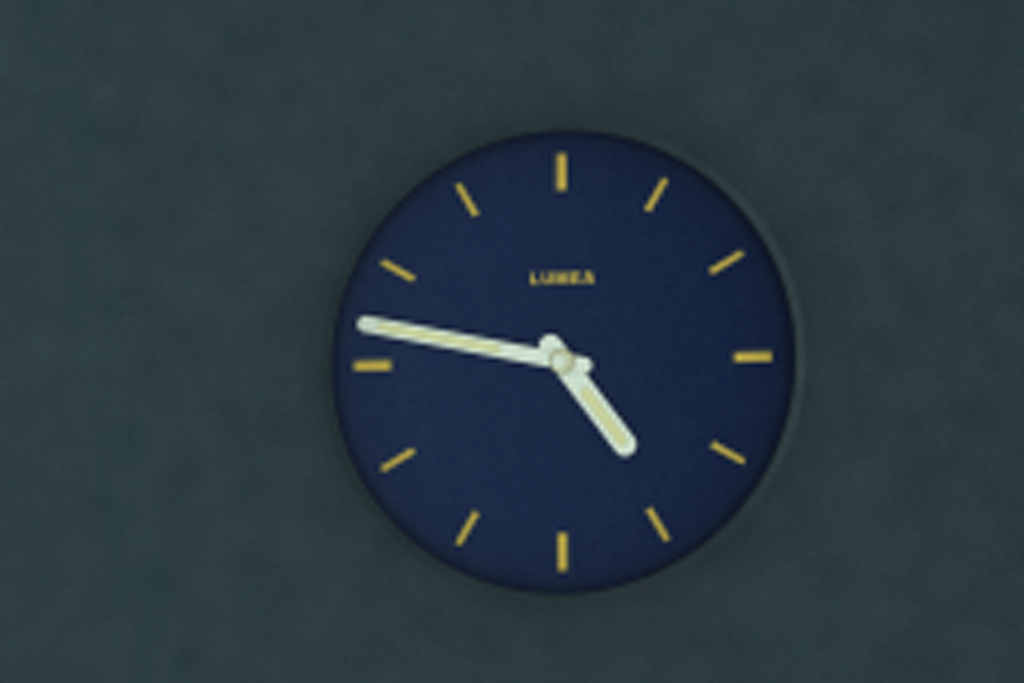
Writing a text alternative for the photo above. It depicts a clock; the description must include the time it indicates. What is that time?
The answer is 4:47
